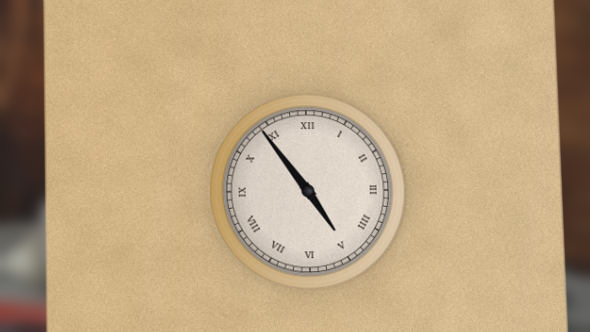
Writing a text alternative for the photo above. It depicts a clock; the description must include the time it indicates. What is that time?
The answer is 4:54
